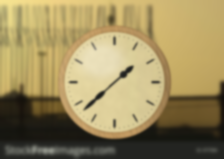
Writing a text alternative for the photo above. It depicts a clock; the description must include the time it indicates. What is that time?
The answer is 1:38
